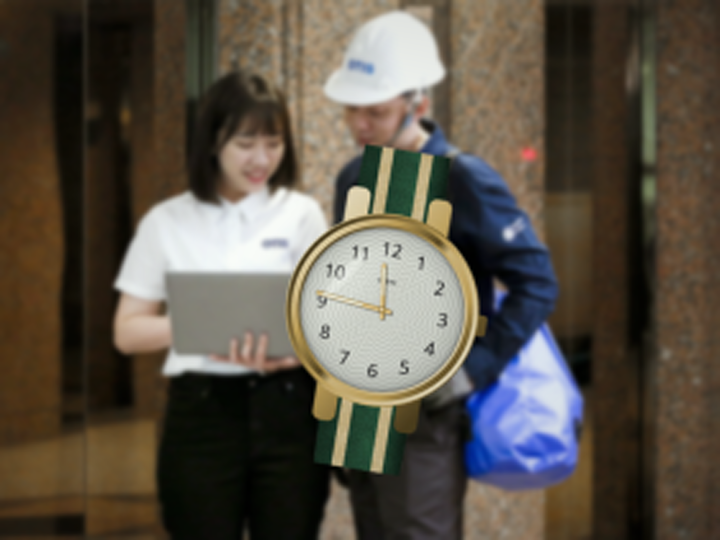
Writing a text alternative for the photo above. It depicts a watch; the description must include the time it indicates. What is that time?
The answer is 11:46
